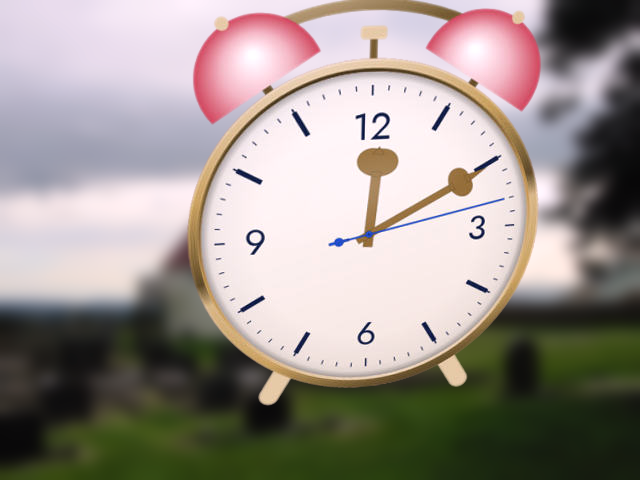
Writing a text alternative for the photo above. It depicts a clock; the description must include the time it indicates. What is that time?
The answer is 12:10:13
